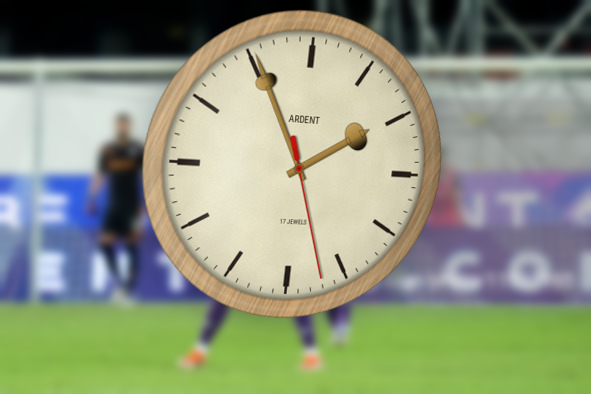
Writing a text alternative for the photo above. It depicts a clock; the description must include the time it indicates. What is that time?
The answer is 1:55:27
